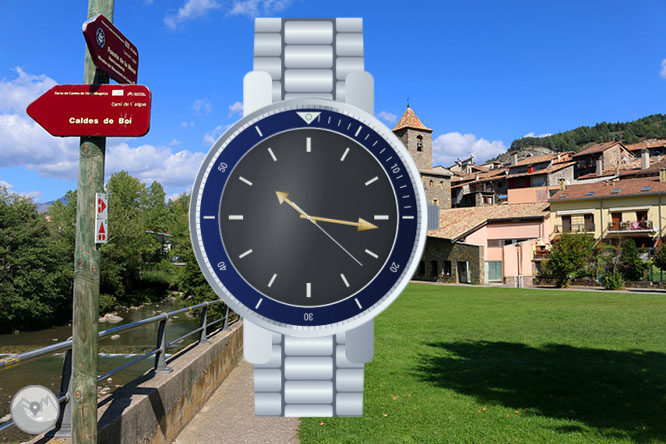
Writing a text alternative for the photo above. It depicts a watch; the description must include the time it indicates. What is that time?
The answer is 10:16:22
